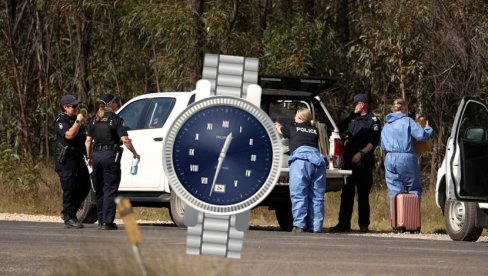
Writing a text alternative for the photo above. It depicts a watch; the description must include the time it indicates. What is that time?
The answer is 12:32
